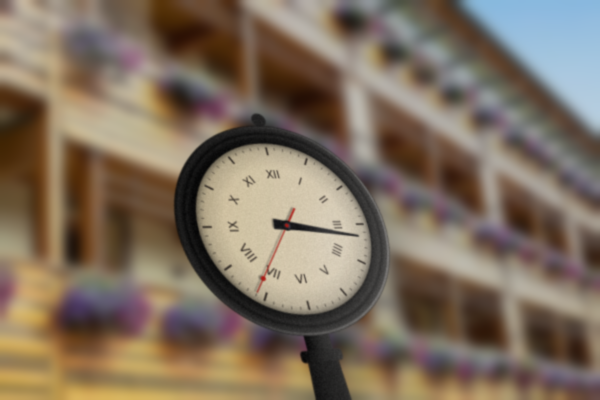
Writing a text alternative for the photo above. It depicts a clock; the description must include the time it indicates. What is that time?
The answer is 3:16:36
